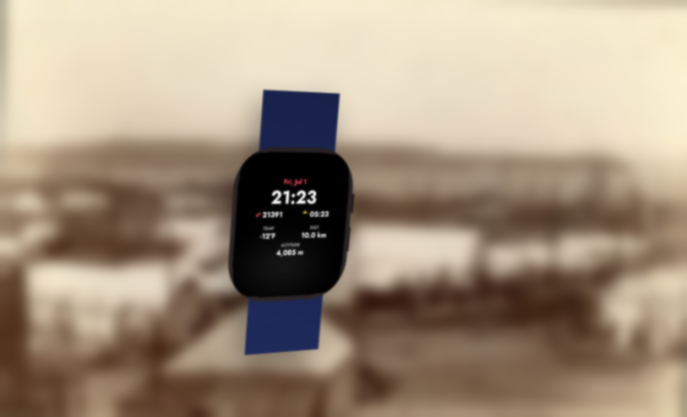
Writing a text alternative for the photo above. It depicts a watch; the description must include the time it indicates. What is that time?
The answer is 21:23
